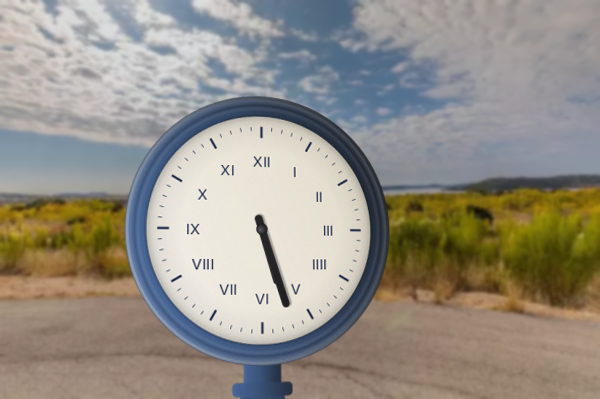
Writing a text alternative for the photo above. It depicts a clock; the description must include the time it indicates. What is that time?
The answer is 5:27
